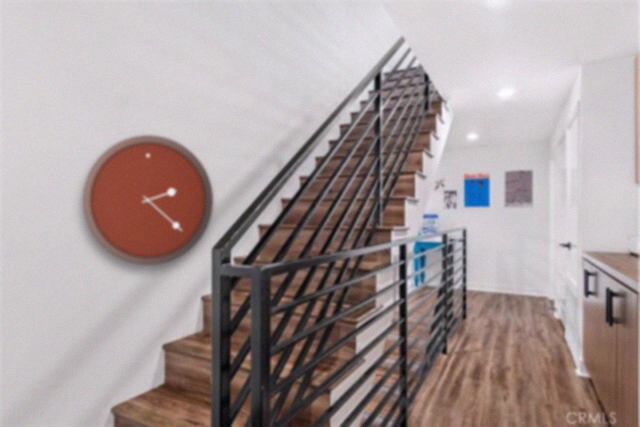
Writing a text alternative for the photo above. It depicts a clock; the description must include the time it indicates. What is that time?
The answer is 2:22
